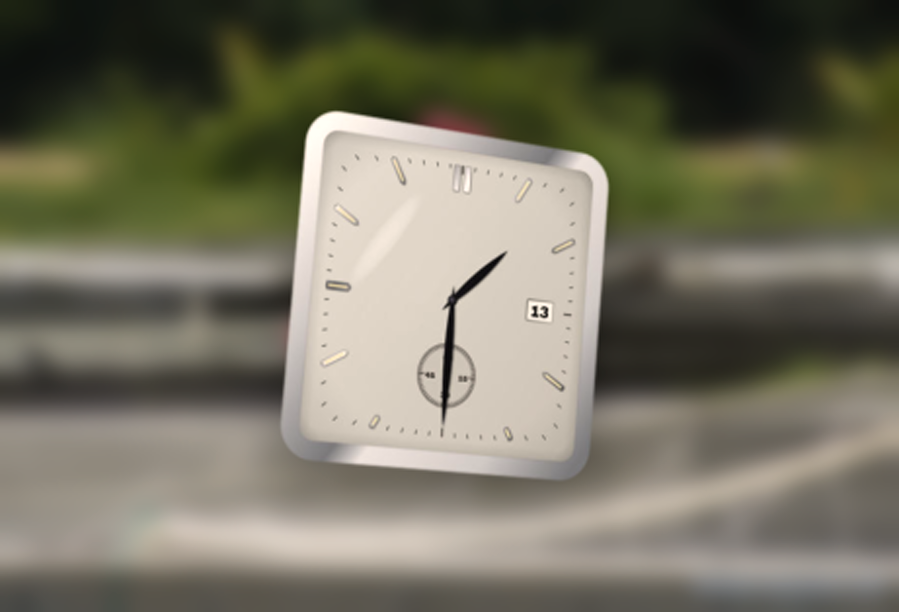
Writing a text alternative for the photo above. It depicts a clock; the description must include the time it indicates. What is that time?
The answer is 1:30
